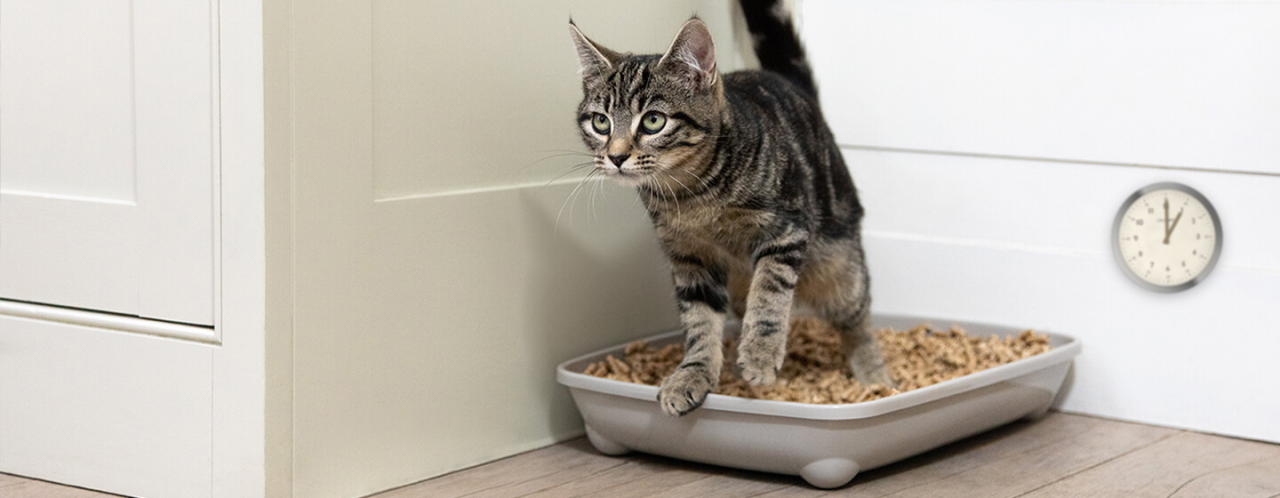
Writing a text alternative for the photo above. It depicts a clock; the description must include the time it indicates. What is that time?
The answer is 1:00
